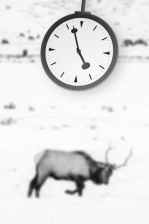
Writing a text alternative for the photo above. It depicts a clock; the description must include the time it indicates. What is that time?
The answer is 4:57
